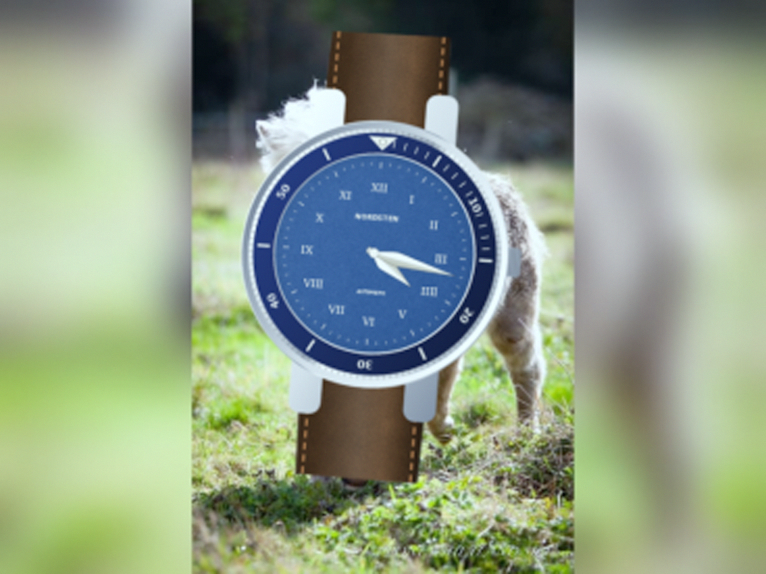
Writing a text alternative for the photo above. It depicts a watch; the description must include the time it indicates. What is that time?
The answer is 4:17
